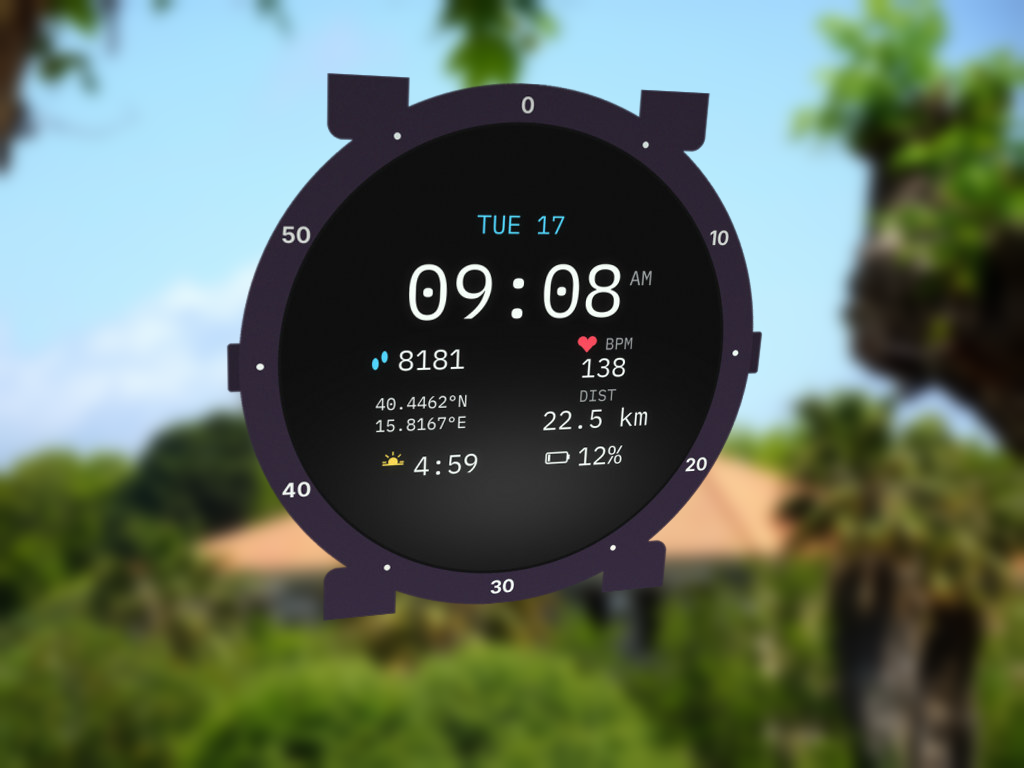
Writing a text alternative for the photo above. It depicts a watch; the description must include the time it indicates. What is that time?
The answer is 9:08
